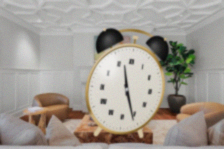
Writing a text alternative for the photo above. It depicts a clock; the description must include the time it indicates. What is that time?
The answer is 11:26
